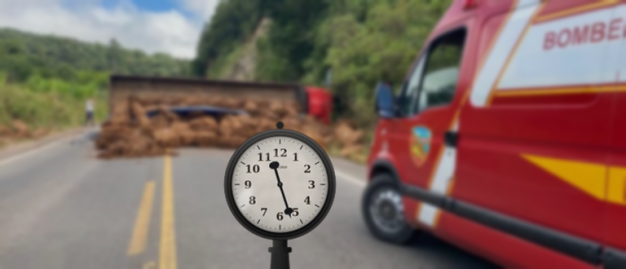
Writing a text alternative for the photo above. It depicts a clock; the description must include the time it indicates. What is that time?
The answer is 11:27
